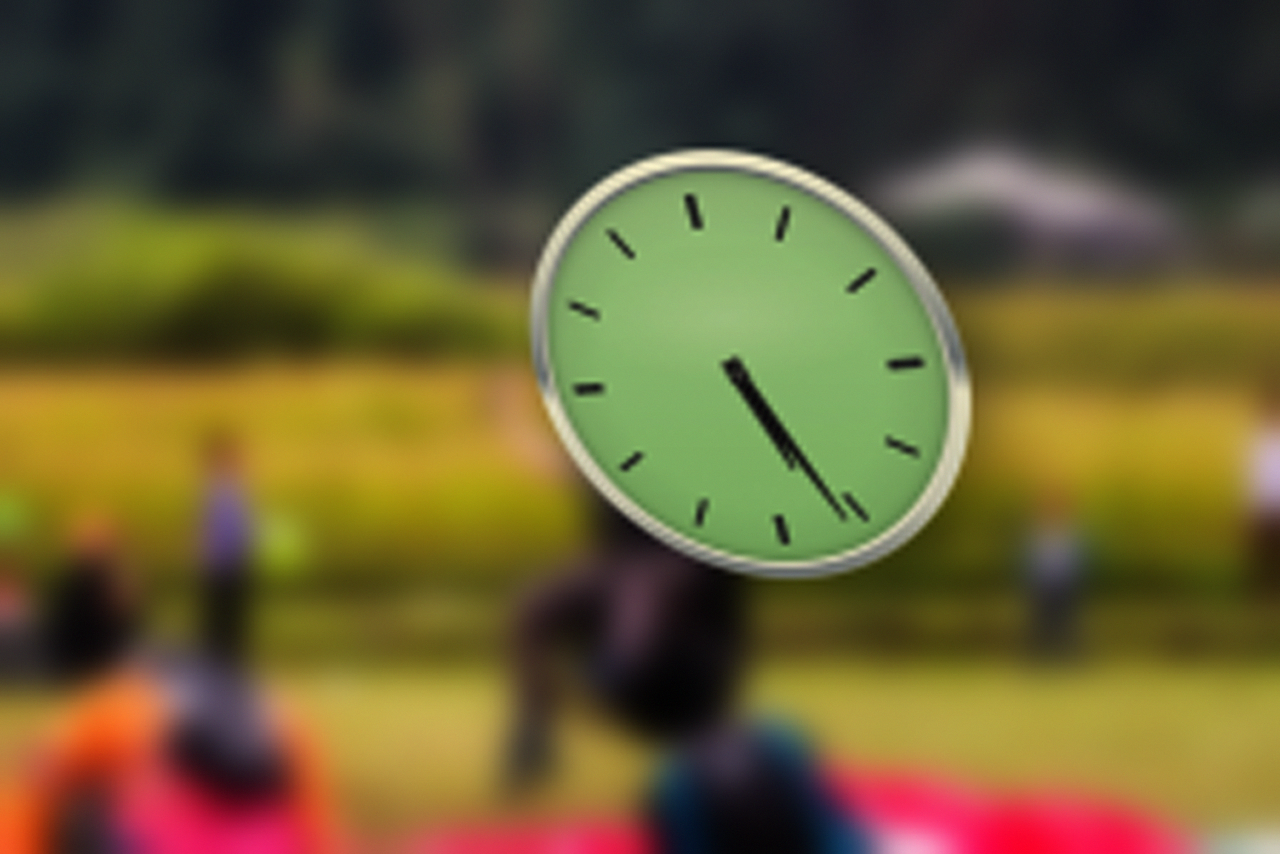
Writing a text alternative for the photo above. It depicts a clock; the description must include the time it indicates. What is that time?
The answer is 5:26
